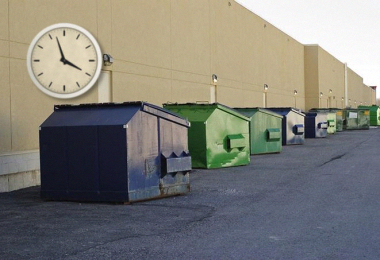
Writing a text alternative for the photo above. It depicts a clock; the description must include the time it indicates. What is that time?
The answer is 3:57
